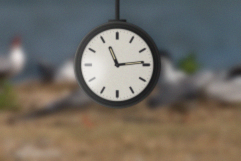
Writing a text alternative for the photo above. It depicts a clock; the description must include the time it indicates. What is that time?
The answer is 11:14
